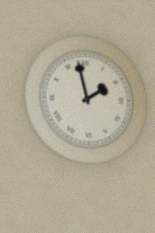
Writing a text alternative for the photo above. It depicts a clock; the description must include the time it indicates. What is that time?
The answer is 1:58
